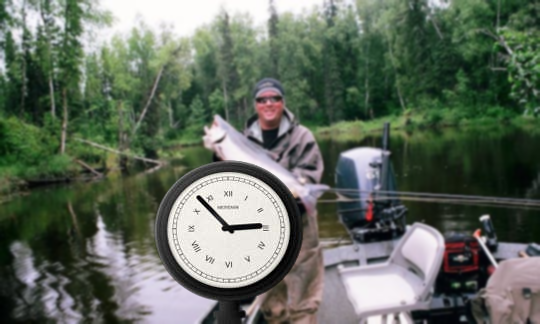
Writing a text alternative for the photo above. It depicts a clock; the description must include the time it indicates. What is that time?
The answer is 2:53
